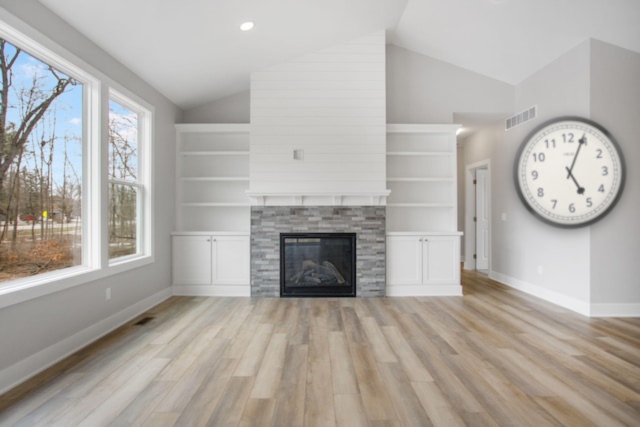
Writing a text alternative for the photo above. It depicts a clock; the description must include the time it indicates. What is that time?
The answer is 5:04
